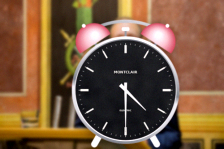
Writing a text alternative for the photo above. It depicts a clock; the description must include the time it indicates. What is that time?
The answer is 4:30
